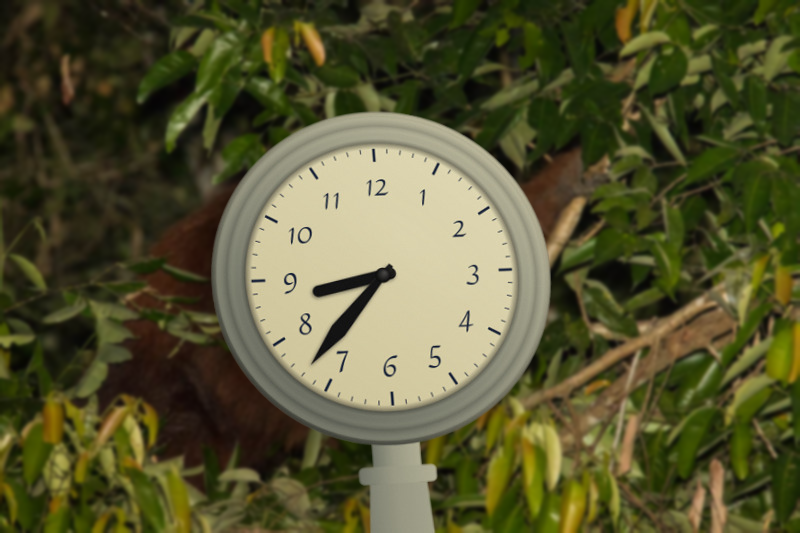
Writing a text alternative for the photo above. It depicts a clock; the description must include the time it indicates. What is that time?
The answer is 8:37
